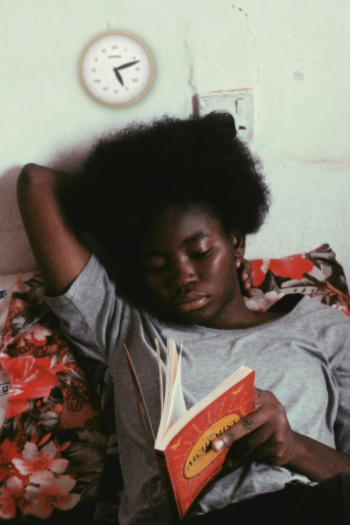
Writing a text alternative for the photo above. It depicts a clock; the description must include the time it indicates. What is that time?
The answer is 5:12
